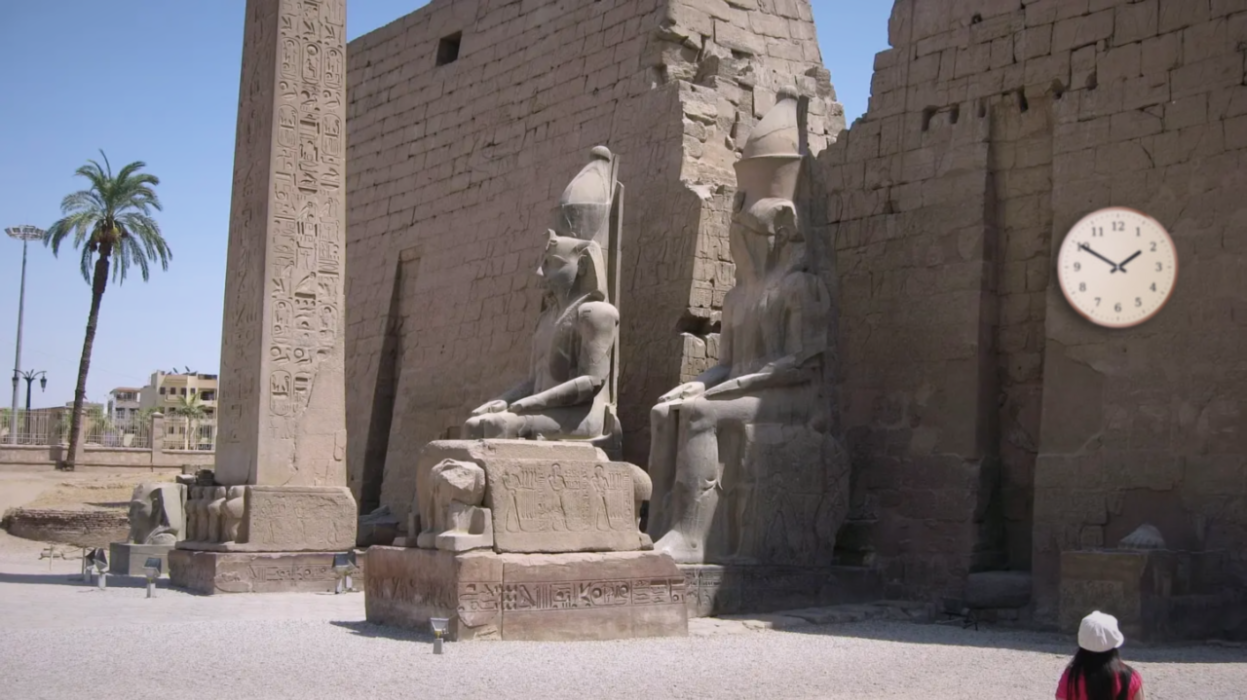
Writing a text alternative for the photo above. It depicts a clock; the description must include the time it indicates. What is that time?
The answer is 1:50
